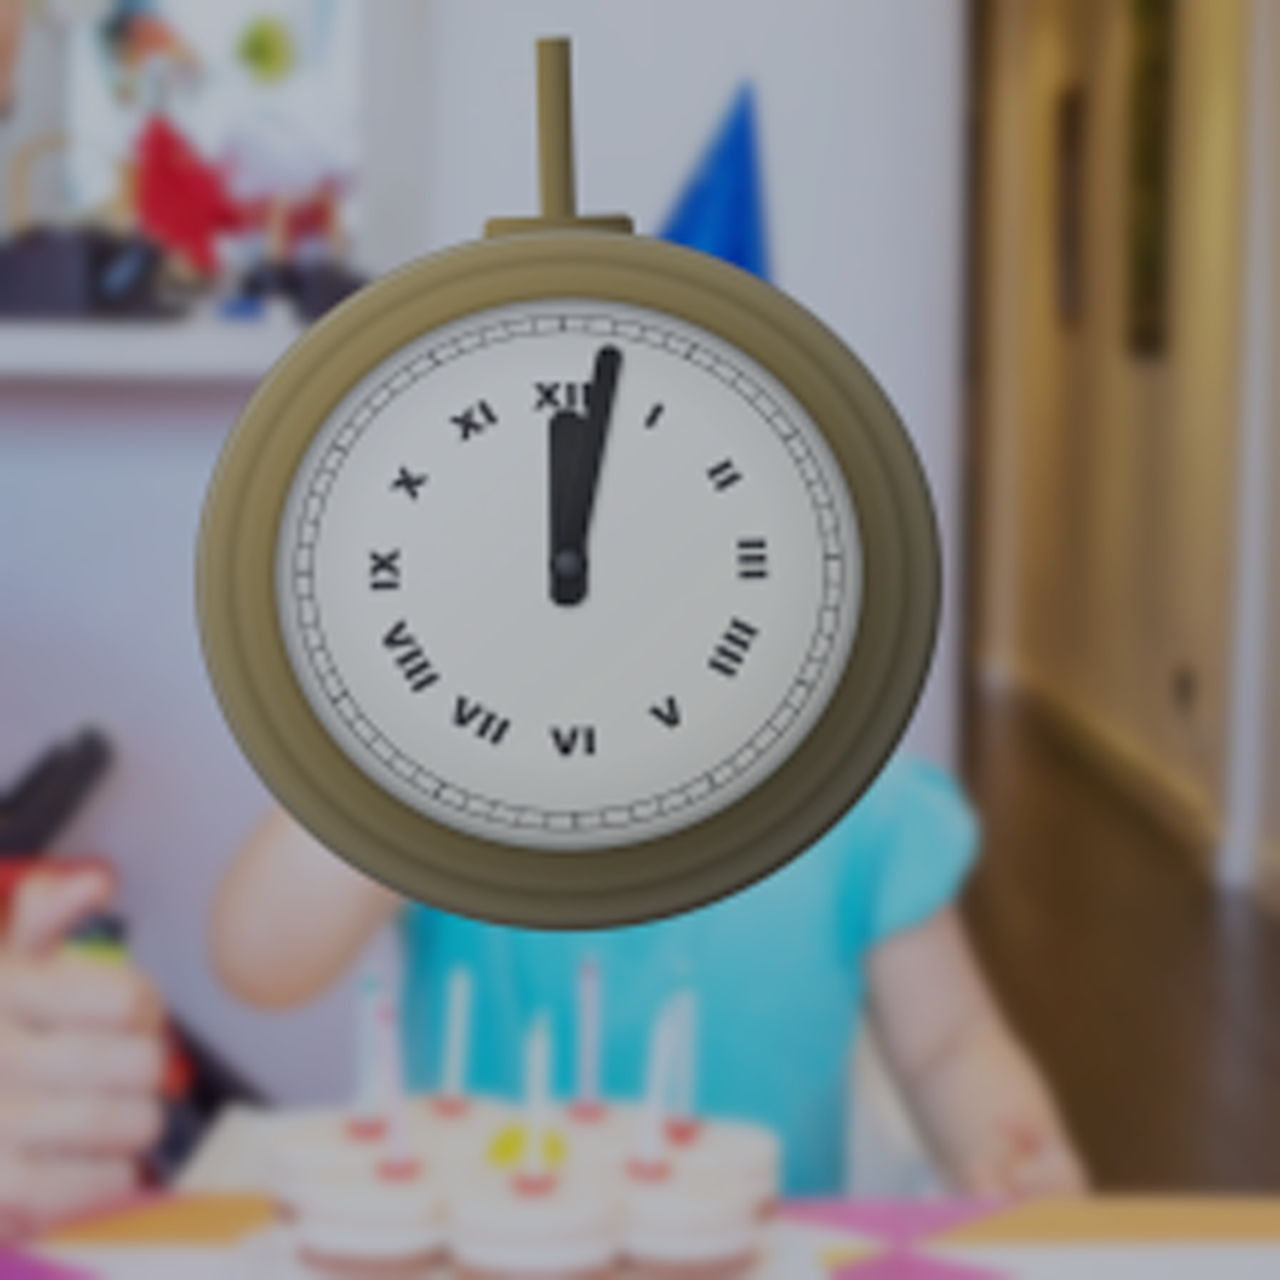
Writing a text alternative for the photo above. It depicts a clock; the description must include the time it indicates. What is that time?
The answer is 12:02
